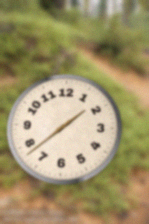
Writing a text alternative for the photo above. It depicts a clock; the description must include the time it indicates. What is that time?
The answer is 1:38
